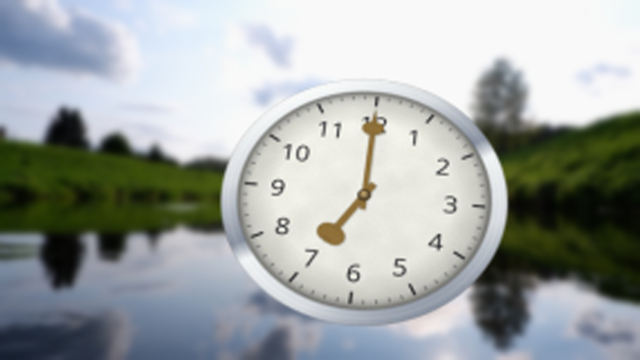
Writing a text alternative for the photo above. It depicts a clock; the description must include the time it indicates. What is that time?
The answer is 7:00
